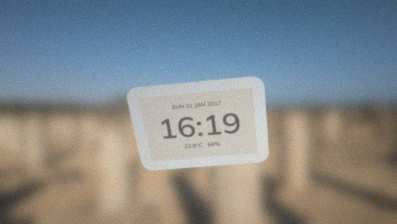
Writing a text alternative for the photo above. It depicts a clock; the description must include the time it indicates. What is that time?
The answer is 16:19
